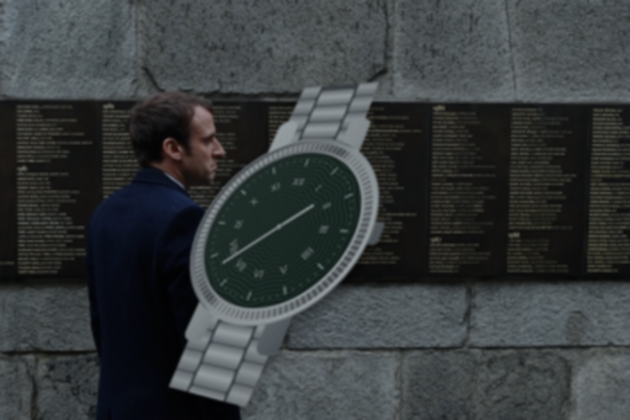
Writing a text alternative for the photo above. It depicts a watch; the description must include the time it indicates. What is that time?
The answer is 1:38
